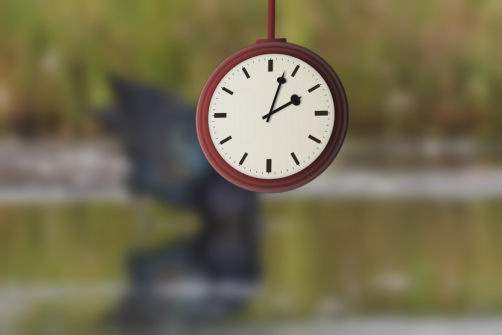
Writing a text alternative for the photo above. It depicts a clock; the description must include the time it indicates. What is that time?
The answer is 2:03
